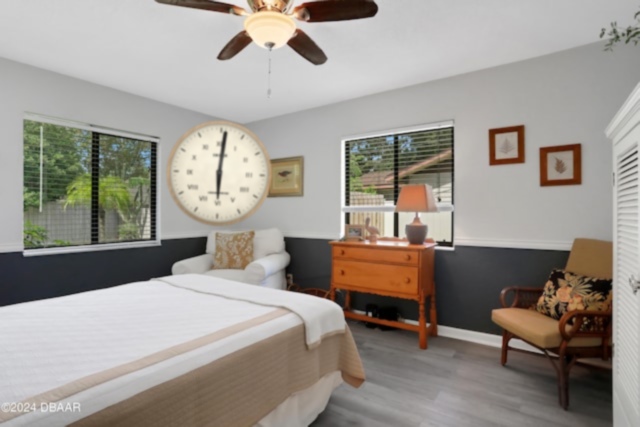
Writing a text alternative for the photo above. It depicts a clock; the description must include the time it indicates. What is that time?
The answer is 6:01
